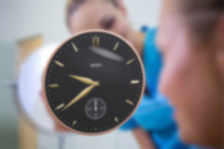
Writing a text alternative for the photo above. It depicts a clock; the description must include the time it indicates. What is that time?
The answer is 9:39
